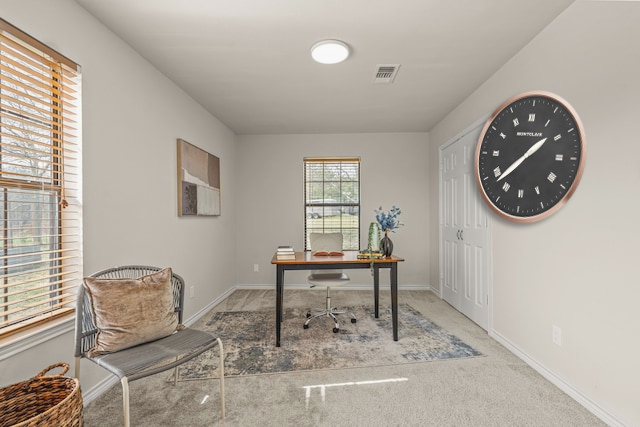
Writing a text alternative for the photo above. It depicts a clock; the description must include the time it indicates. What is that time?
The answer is 1:38
